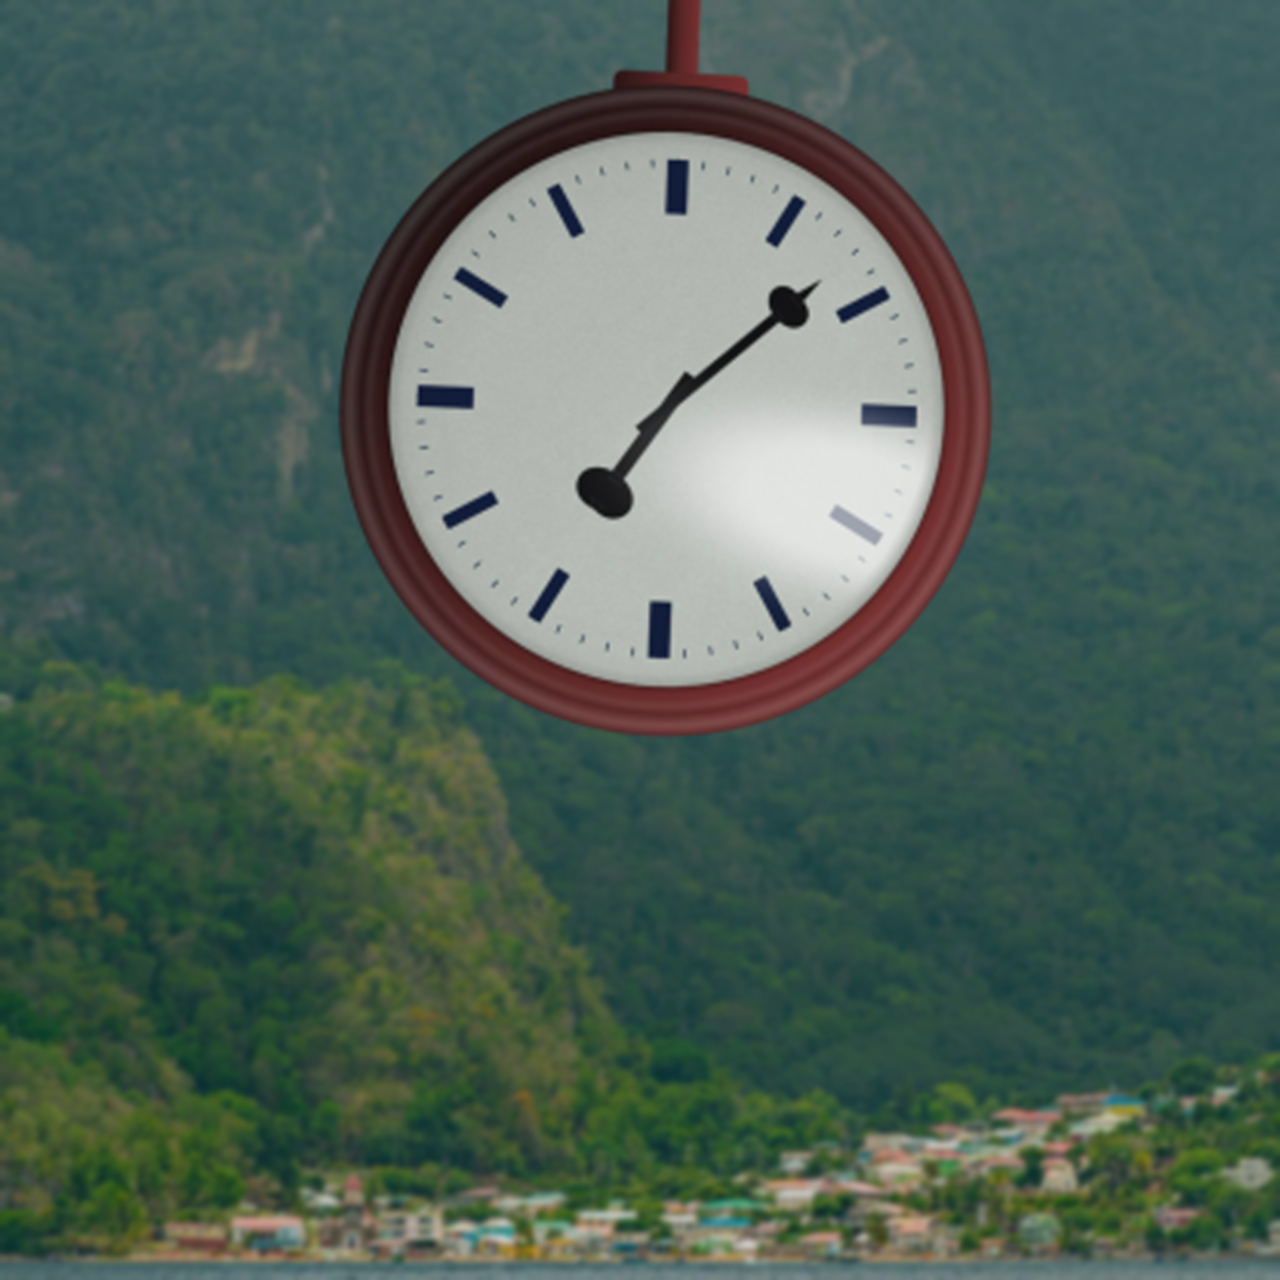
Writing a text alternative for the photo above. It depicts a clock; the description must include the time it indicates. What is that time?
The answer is 7:08
